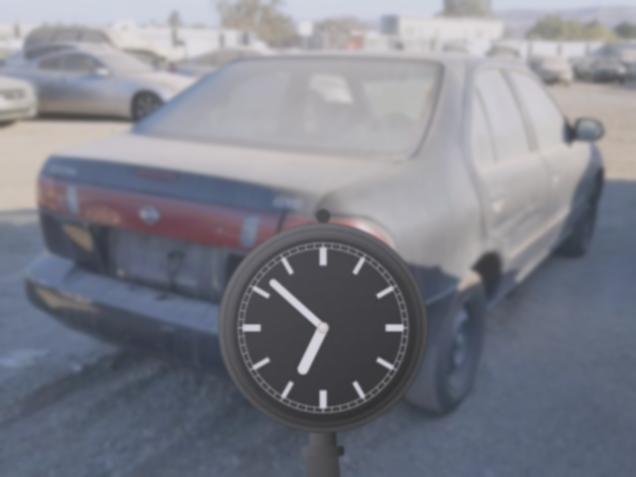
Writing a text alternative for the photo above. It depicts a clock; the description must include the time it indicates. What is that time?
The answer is 6:52
